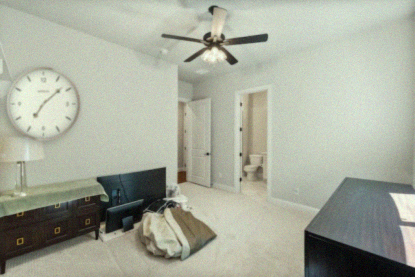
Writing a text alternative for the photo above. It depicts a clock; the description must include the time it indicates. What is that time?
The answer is 7:08
